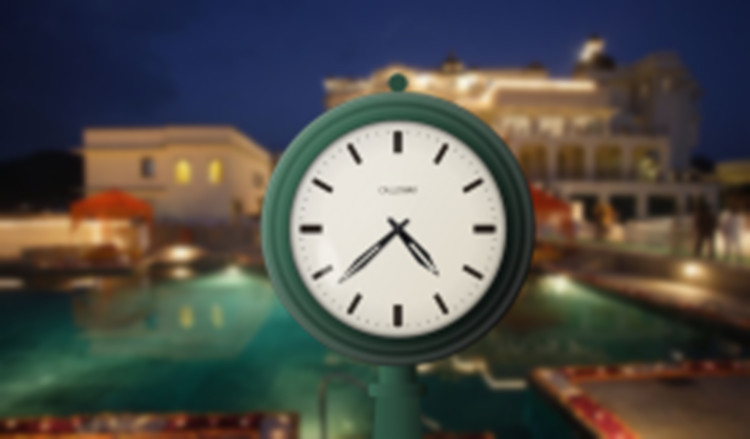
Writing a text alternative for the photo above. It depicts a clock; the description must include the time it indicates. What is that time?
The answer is 4:38
